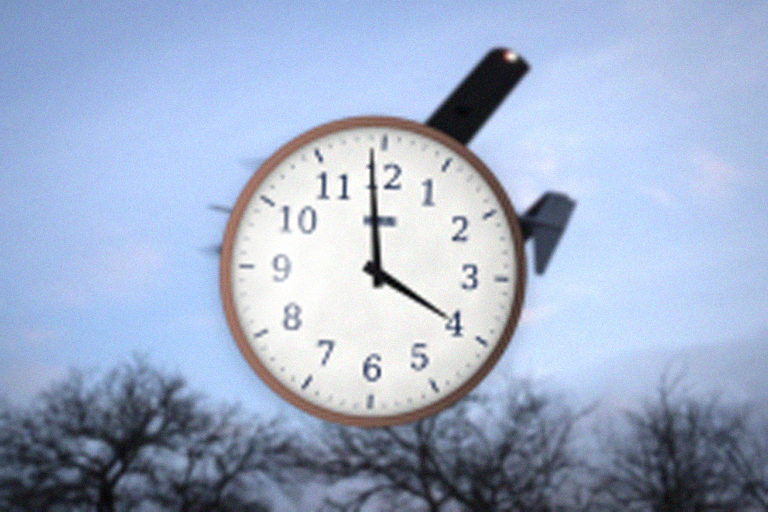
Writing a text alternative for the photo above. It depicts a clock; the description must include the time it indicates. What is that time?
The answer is 3:59
